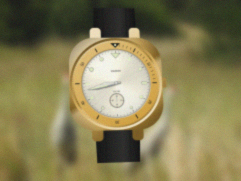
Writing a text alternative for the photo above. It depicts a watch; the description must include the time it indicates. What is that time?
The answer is 8:43
